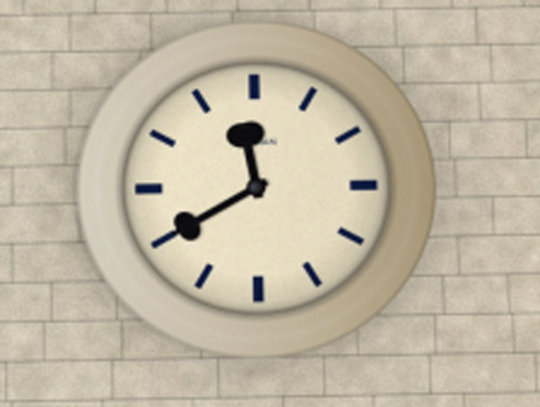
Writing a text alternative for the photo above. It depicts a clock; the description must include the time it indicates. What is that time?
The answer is 11:40
